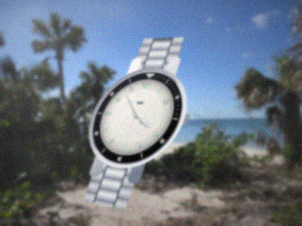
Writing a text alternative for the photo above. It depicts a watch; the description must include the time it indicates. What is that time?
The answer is 3:53
